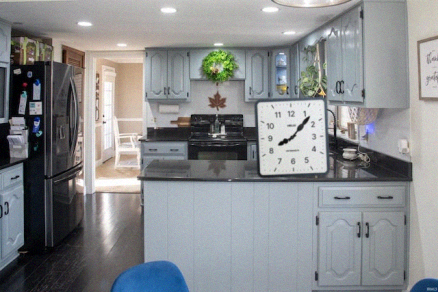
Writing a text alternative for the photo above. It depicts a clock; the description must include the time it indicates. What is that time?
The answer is 8:07
